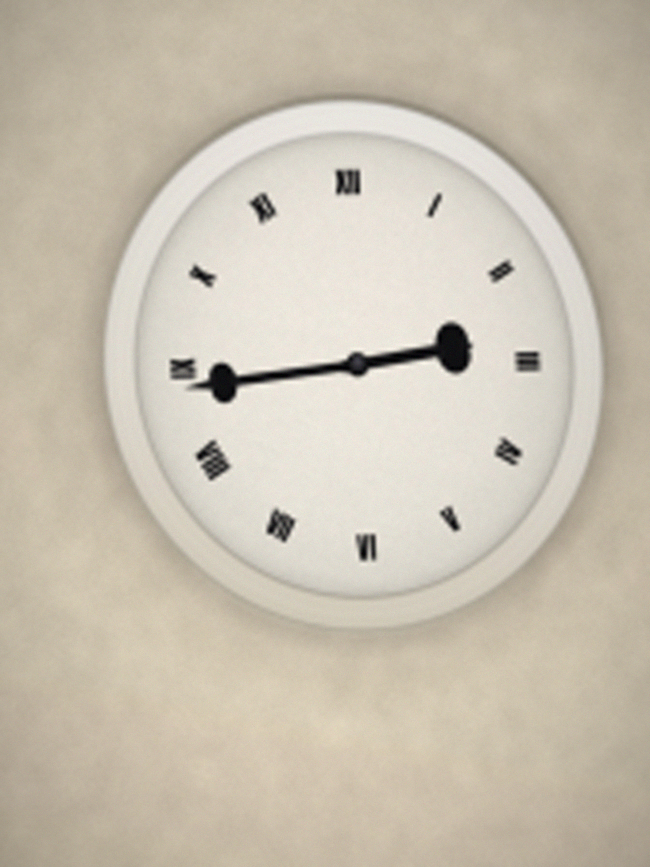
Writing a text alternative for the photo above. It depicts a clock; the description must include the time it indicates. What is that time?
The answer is 2:44
